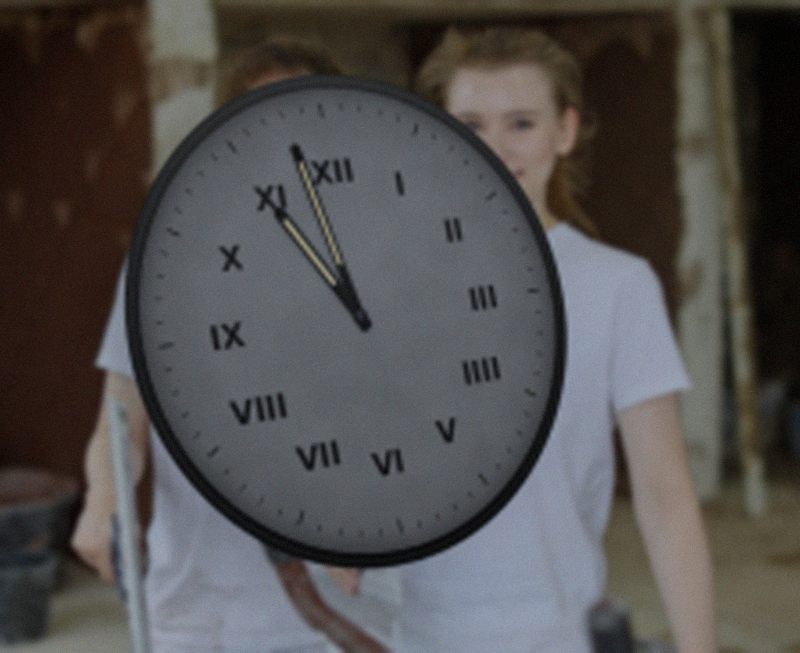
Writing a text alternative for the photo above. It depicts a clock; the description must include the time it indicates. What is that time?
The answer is 10:58
